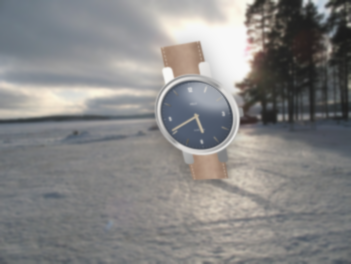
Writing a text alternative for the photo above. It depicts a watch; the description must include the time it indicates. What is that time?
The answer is 5:41
